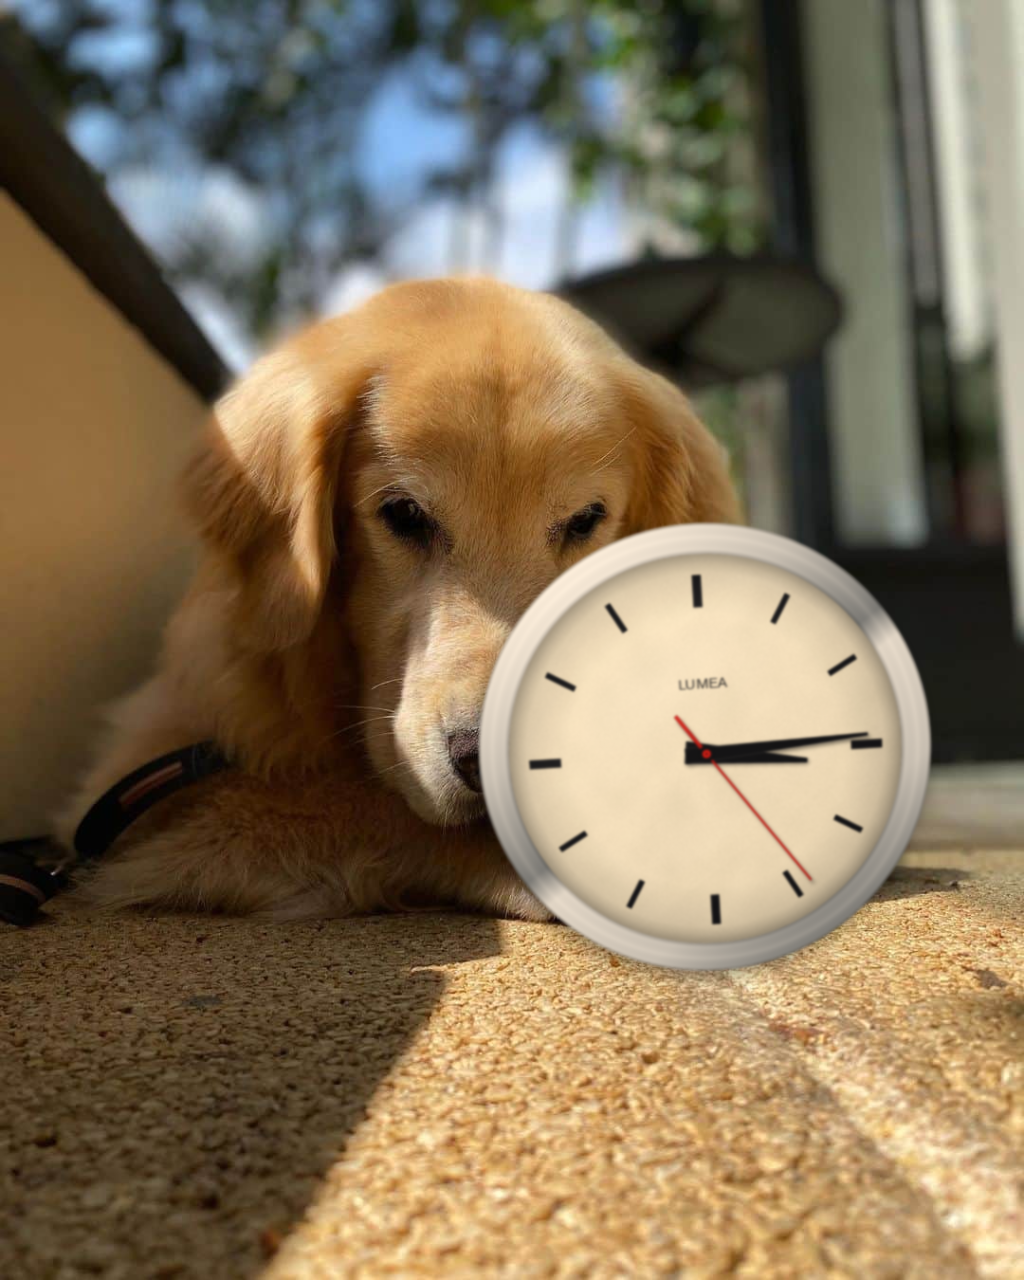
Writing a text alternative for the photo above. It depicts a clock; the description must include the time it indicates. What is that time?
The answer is 3:14:24
